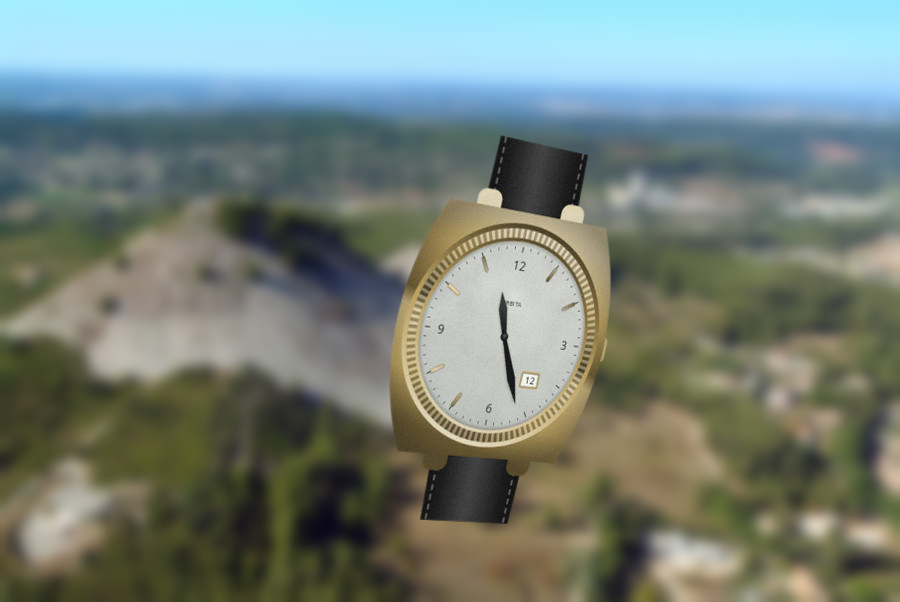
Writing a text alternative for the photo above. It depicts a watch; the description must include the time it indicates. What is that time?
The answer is 11:26
